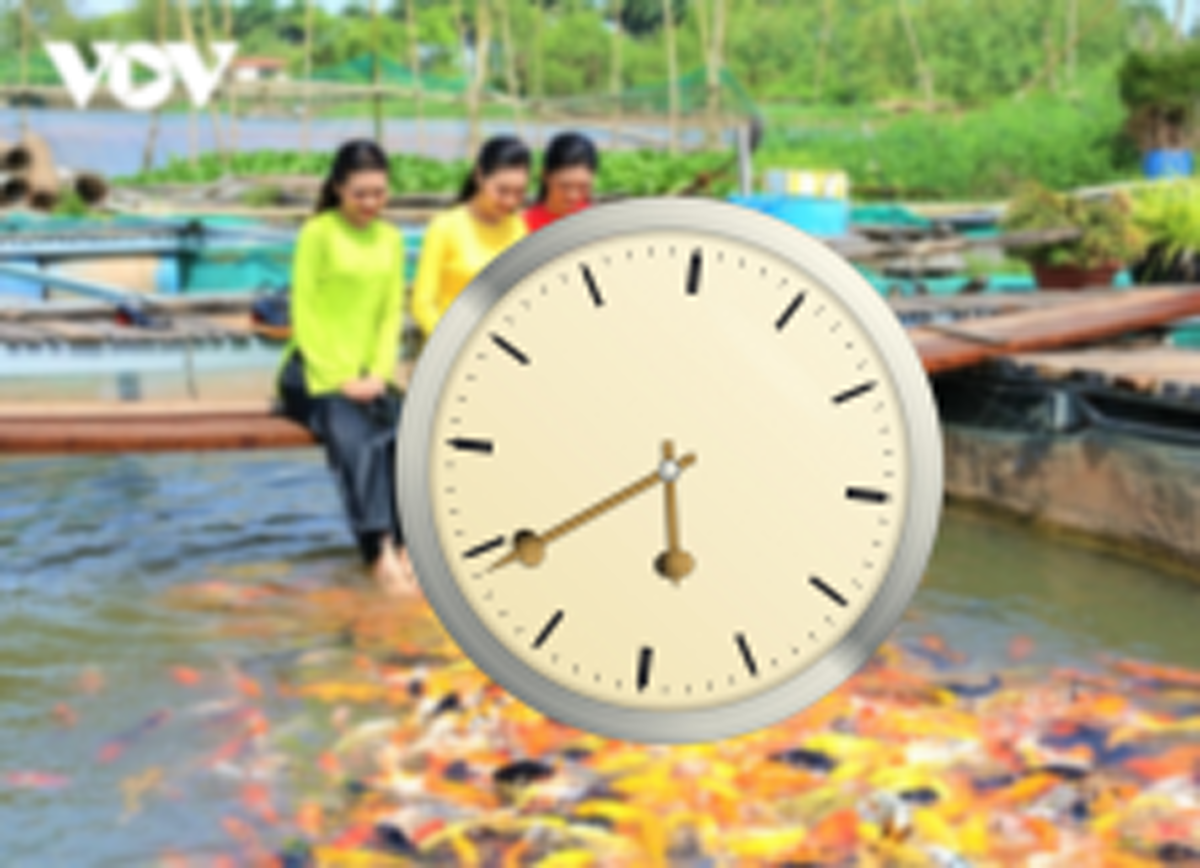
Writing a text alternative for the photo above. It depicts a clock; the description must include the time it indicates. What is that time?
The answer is 5:39
